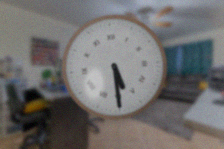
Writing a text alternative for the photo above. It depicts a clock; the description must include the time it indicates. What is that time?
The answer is 5:30
